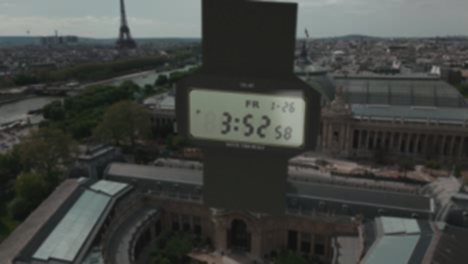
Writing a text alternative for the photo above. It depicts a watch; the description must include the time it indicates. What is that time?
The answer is 3:52:58
